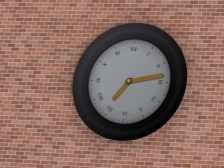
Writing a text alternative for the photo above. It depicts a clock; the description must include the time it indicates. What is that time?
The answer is 7:13
